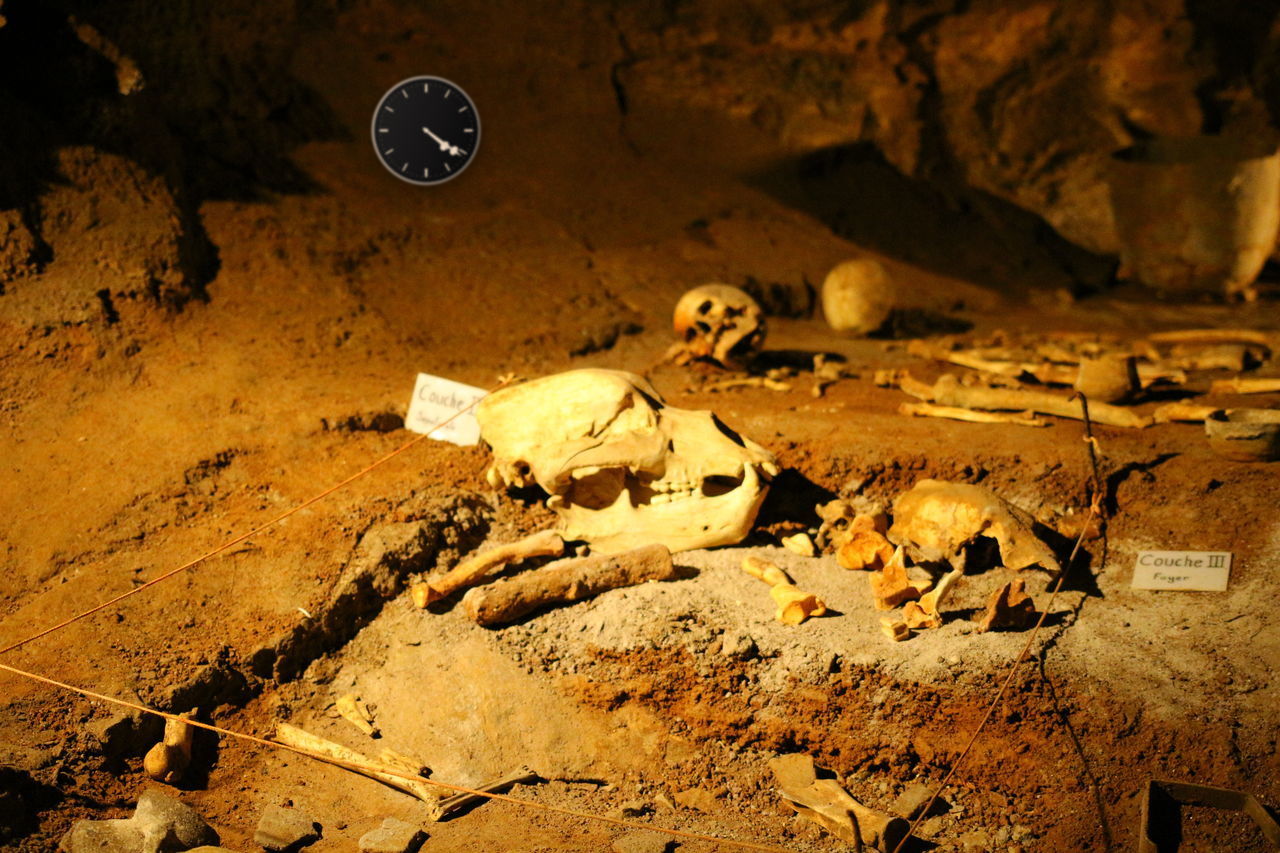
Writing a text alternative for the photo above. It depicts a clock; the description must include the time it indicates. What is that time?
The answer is 4:21
